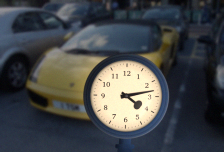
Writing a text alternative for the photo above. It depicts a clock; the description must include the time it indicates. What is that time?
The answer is 4:13
